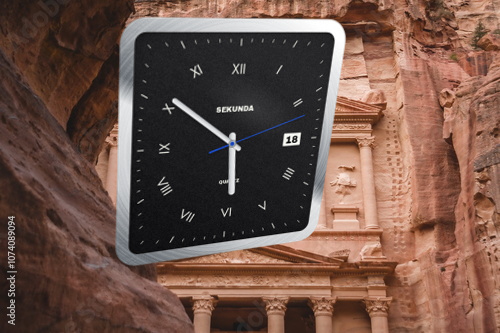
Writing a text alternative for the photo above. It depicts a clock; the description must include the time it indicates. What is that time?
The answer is 5:51:12
